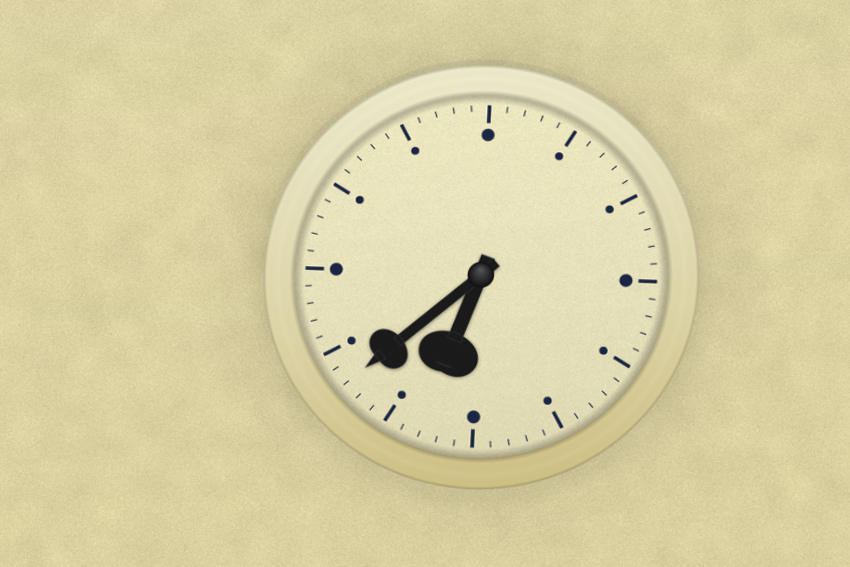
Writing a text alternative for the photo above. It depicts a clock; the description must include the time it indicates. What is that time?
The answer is 6:38
